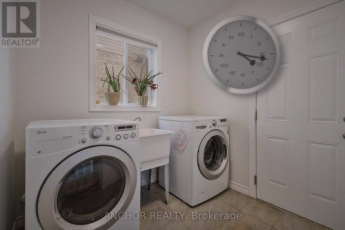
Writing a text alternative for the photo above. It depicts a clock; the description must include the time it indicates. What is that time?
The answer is 4:17
